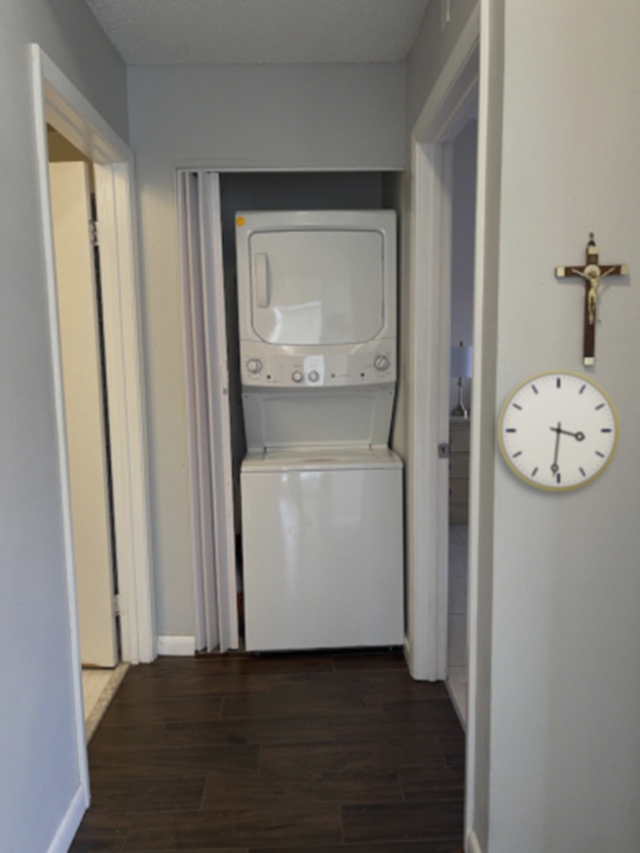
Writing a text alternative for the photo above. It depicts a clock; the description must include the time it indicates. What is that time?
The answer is 3:31
